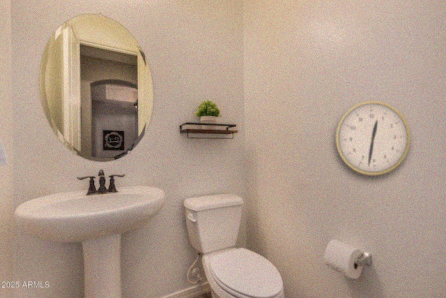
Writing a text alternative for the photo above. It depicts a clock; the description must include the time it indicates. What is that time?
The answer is 12:32
